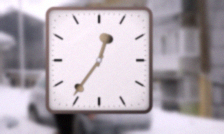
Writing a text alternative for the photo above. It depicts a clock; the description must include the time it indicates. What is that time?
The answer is 12:36
